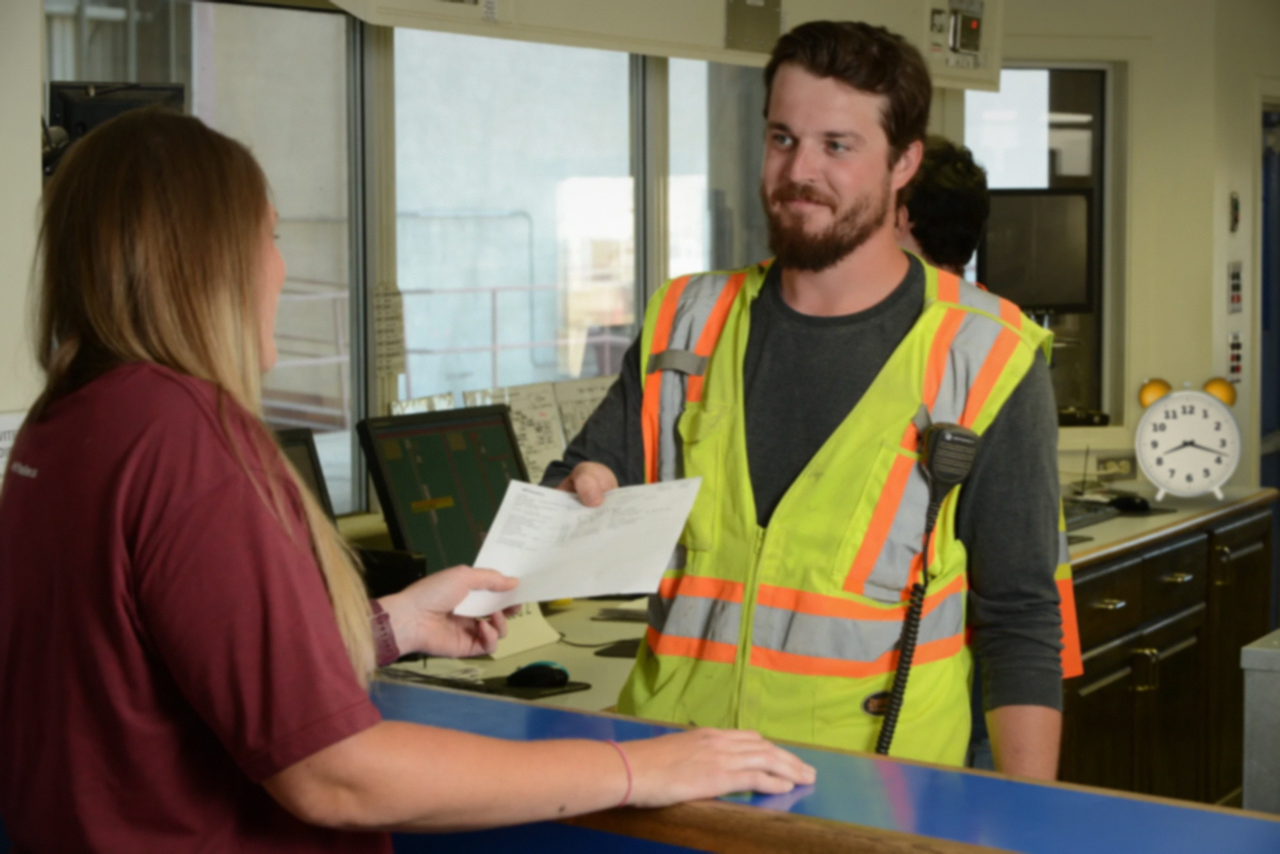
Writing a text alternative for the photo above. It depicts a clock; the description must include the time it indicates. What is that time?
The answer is 8:18
